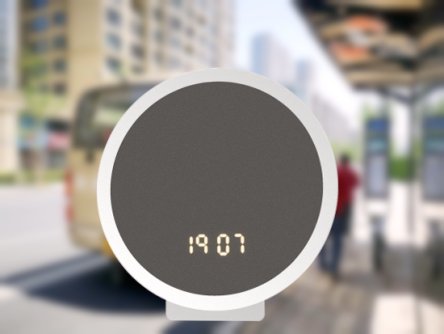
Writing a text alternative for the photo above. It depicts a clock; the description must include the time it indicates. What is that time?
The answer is 19:07
